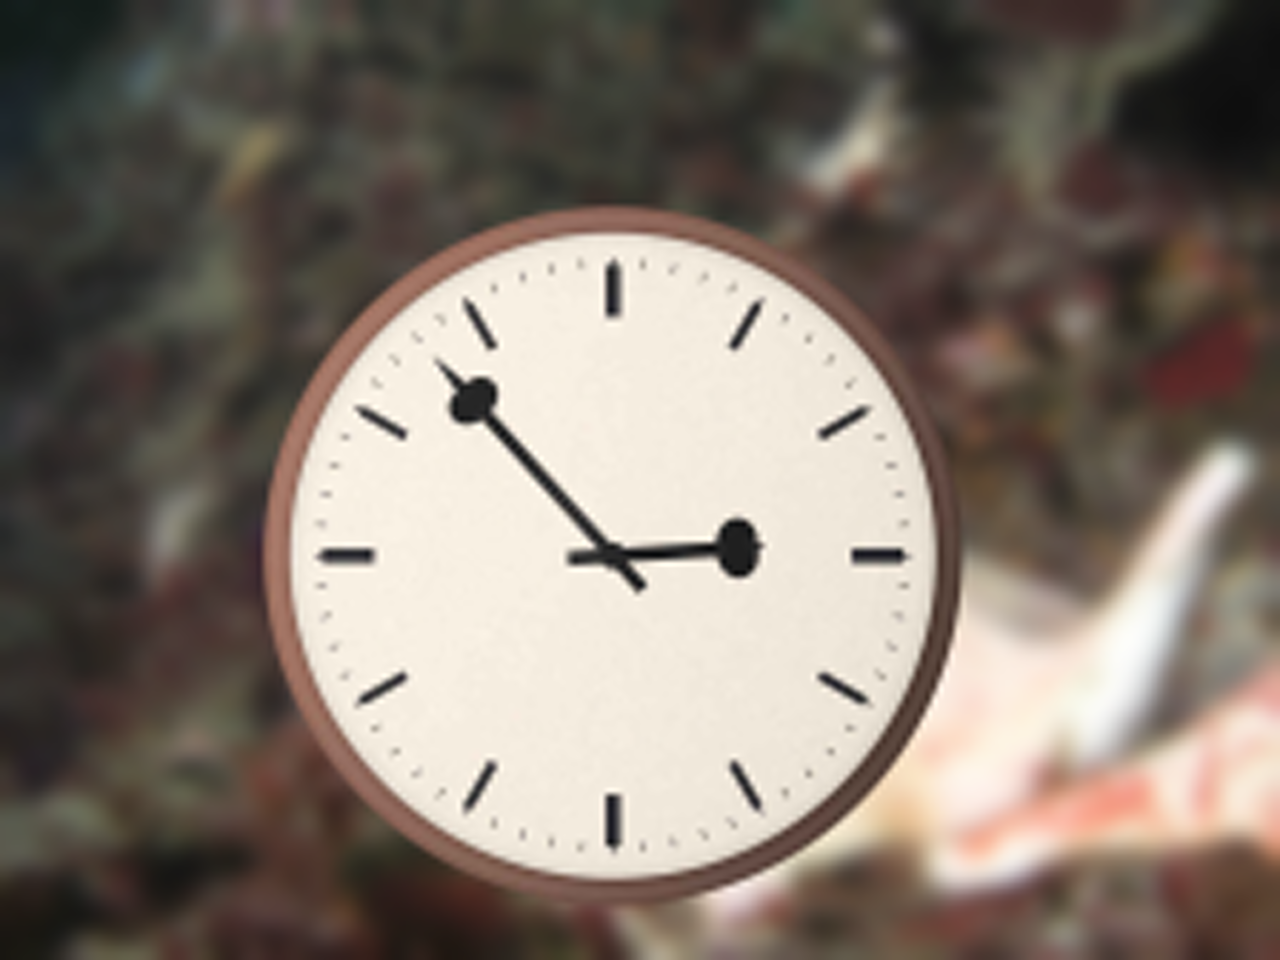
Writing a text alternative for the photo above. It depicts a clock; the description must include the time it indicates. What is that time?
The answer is 2:53
